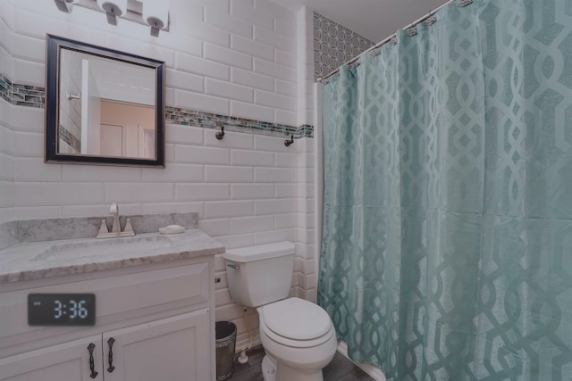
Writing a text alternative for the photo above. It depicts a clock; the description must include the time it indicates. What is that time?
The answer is 3:36
